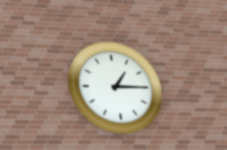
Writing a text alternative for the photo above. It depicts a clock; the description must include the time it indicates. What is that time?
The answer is 1:15
